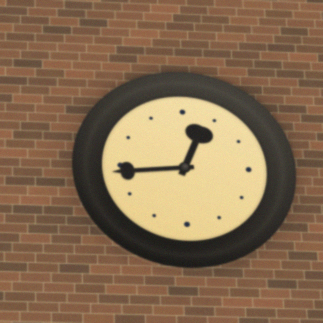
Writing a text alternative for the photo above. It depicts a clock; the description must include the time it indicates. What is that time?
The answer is 12:44
